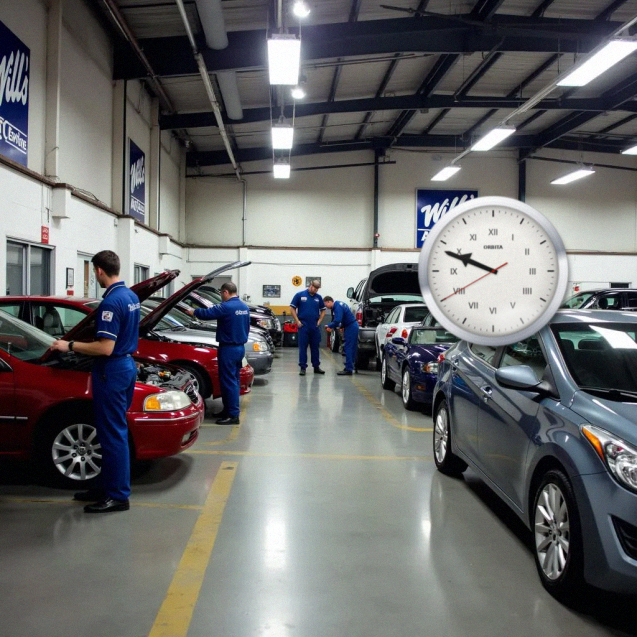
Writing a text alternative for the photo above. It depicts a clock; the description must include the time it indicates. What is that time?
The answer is 9:48:40
